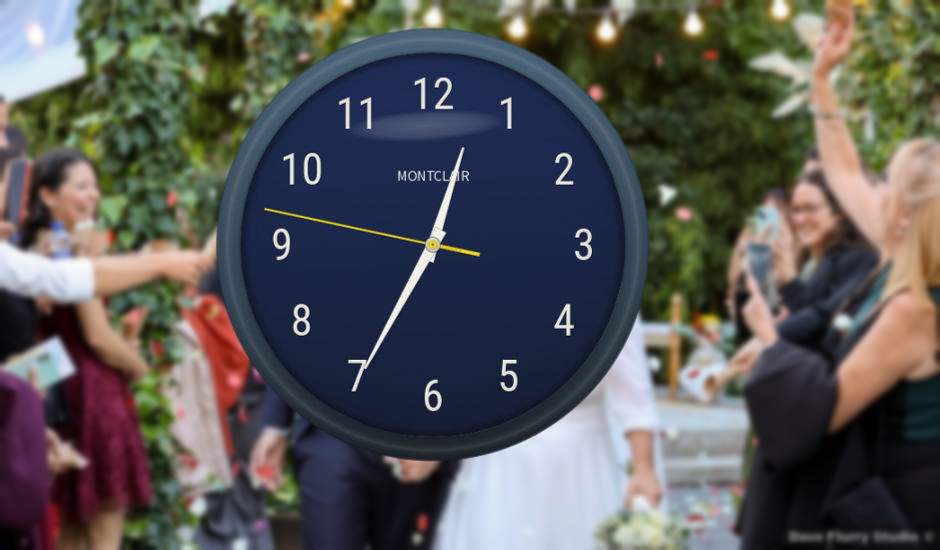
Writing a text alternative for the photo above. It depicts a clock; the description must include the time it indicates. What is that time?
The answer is 12:34:47
